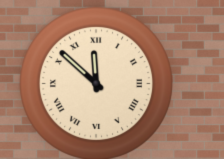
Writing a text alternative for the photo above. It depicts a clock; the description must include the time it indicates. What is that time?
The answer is 11:52
